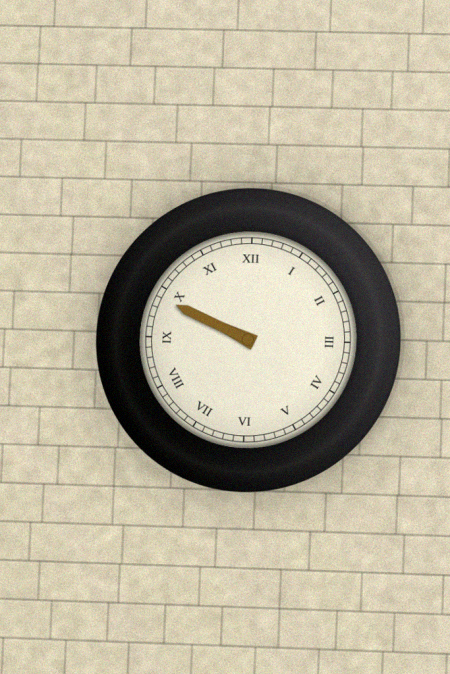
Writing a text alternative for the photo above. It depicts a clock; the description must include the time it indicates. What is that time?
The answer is 9:49
